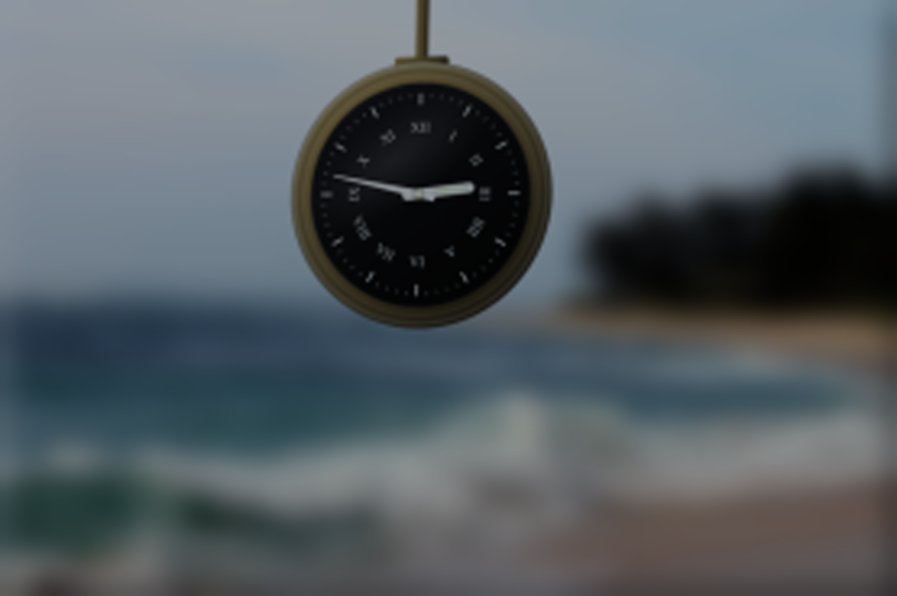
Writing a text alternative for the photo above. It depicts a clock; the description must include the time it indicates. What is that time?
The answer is 2:47
